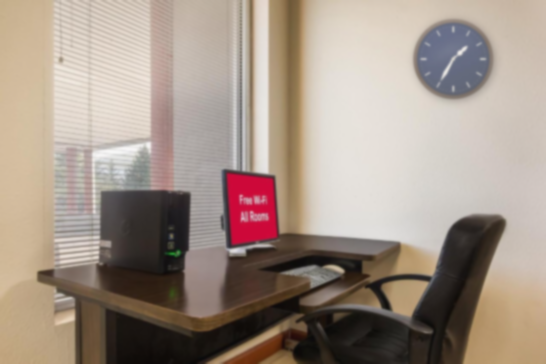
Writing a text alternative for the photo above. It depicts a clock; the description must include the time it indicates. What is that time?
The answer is 1:35
